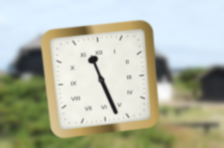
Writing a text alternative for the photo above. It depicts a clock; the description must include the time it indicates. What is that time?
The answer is 11:27
